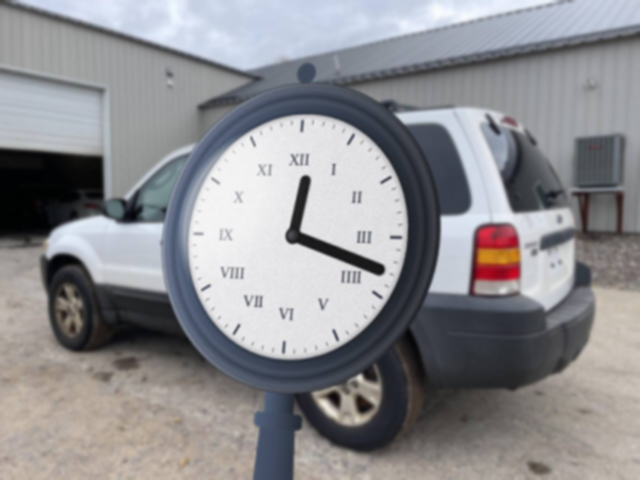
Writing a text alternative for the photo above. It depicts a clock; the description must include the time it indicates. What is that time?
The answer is 12:18
